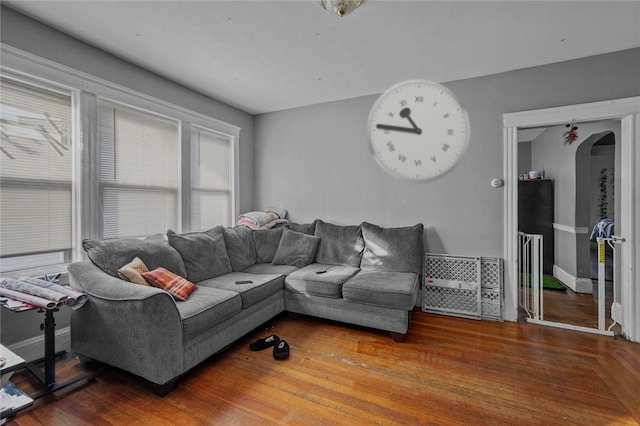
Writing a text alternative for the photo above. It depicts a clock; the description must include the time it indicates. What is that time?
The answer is 10:46
